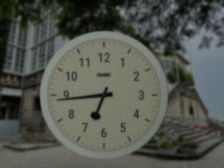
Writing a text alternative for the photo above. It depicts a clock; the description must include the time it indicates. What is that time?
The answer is 6:44
